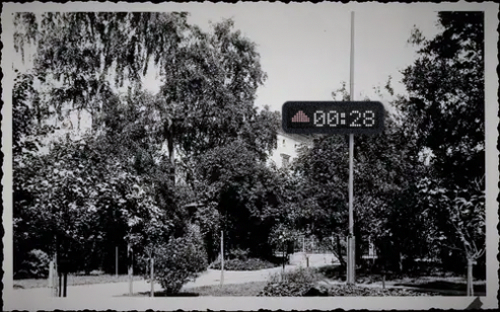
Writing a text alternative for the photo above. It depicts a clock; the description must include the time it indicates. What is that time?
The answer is 0:28
